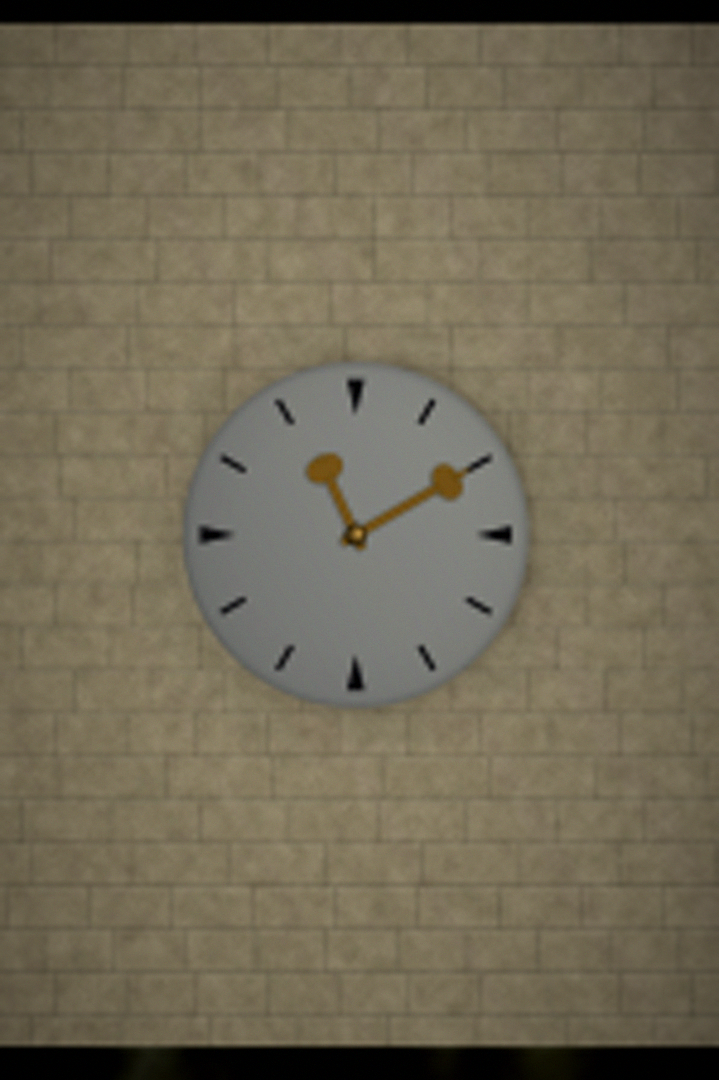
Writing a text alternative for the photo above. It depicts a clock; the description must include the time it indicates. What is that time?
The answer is 11:10
